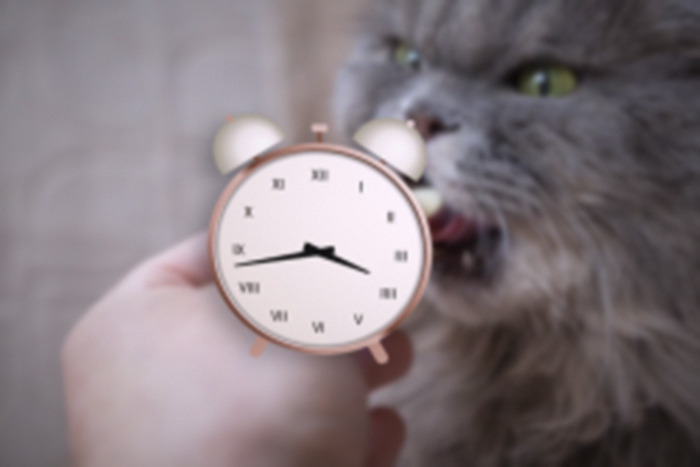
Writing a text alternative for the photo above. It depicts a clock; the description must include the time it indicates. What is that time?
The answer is 3:43
